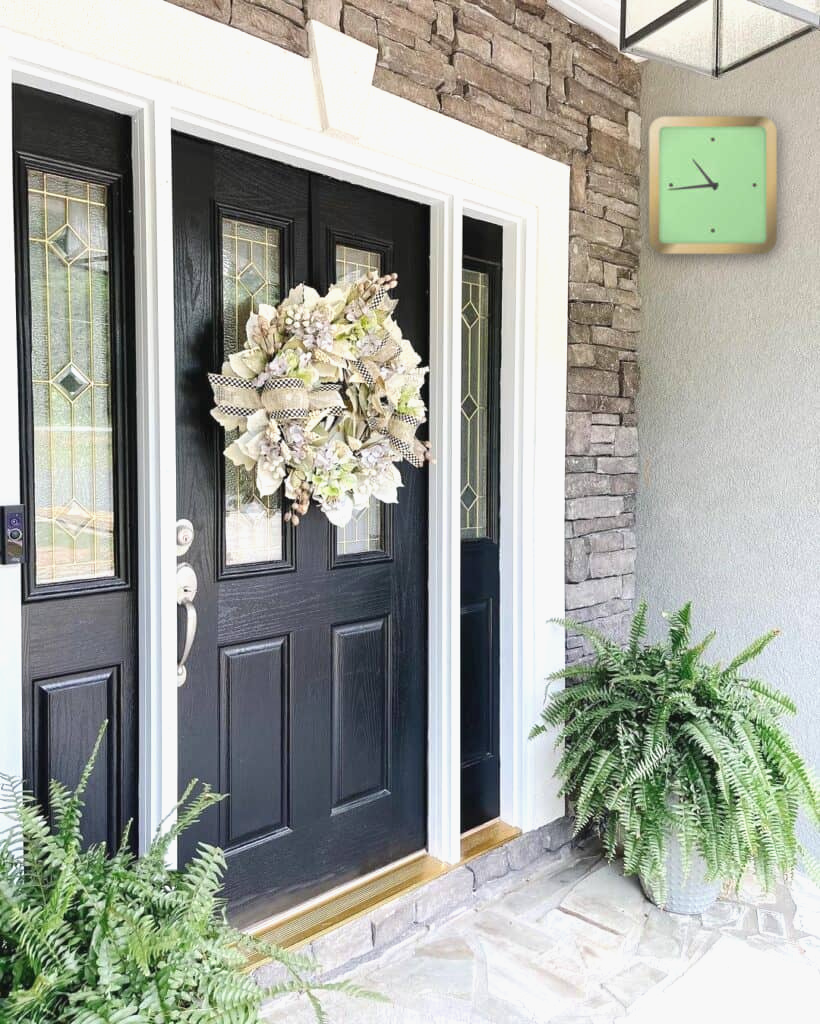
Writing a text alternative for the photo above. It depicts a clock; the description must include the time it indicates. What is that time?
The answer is 10:44
